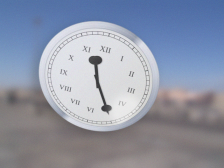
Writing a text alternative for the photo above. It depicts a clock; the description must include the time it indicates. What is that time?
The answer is 11:25
